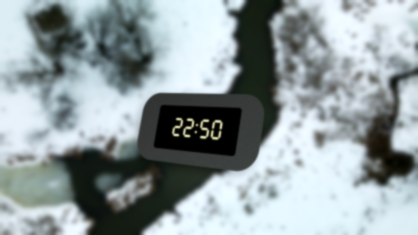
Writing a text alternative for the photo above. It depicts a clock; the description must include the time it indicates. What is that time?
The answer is 22:50
